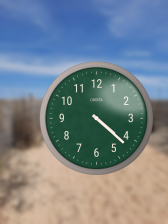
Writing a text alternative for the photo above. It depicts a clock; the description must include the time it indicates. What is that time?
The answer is 4:22
